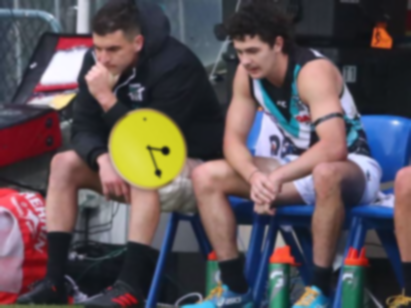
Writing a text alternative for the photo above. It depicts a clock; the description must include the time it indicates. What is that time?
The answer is 3:28
